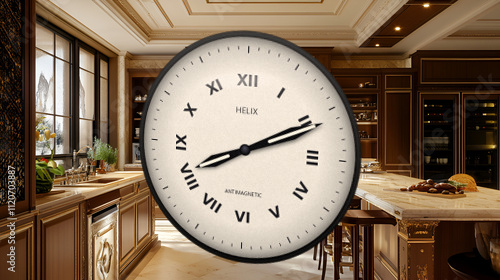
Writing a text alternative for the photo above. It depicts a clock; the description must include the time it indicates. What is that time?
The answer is 8:11
